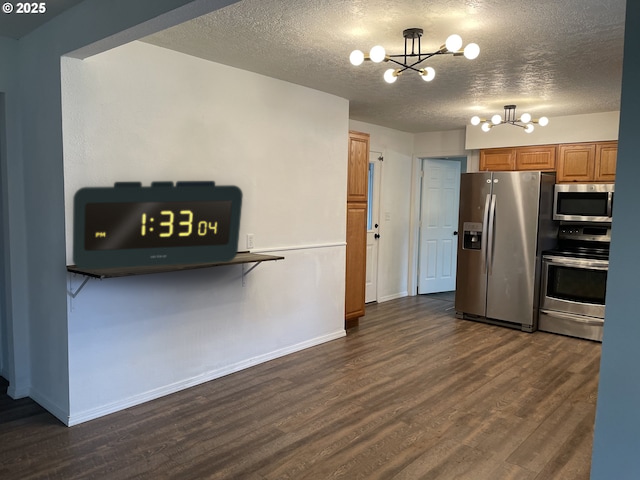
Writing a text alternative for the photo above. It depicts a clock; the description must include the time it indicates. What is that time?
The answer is 1:33:04
